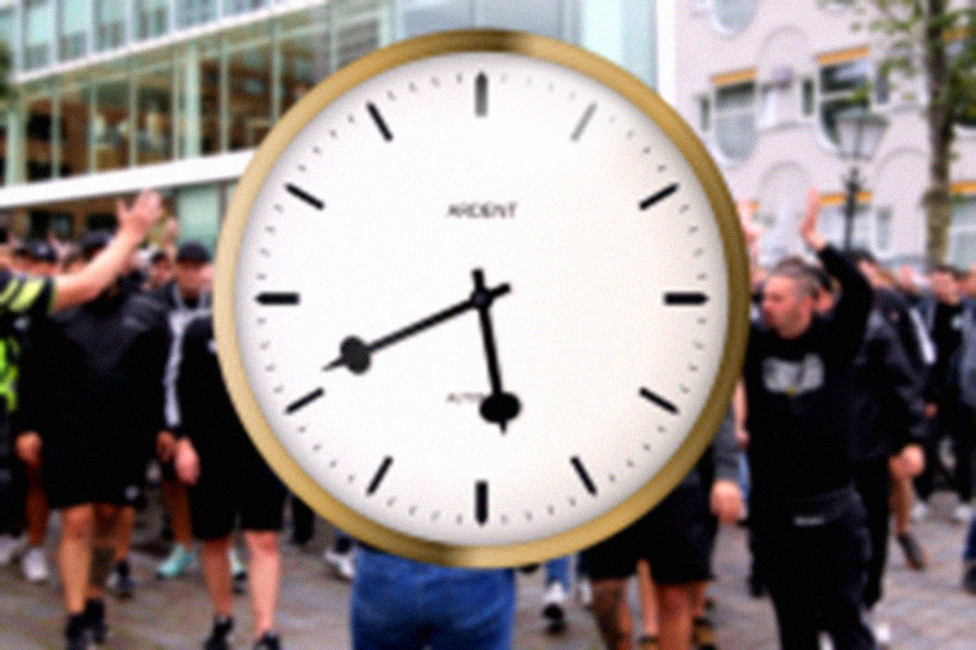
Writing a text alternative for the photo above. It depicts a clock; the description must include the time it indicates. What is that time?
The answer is 5:41
